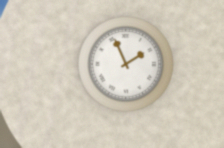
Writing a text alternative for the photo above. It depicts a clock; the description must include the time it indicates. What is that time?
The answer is 1:56
